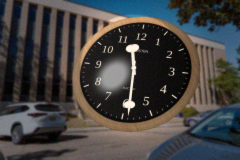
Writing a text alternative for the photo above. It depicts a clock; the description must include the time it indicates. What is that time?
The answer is 11:29
